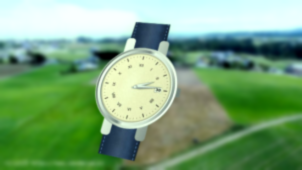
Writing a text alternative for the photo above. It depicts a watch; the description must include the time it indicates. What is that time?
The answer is 2:14
